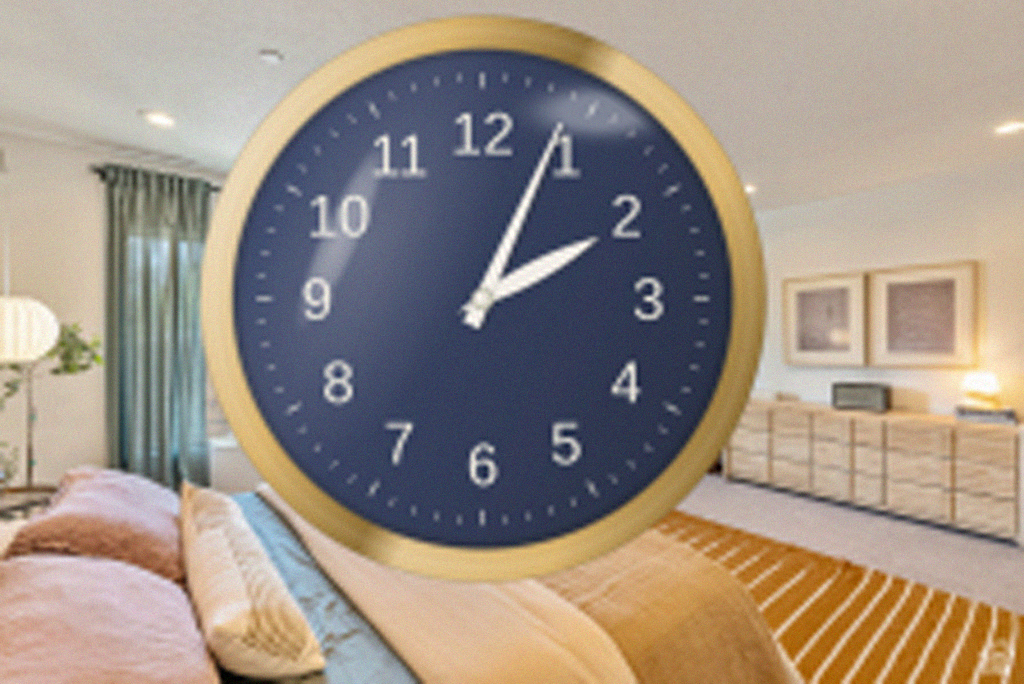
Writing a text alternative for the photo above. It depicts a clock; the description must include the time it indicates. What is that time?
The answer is 2:04
